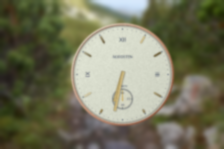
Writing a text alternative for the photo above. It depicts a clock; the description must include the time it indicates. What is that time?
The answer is 6:32
